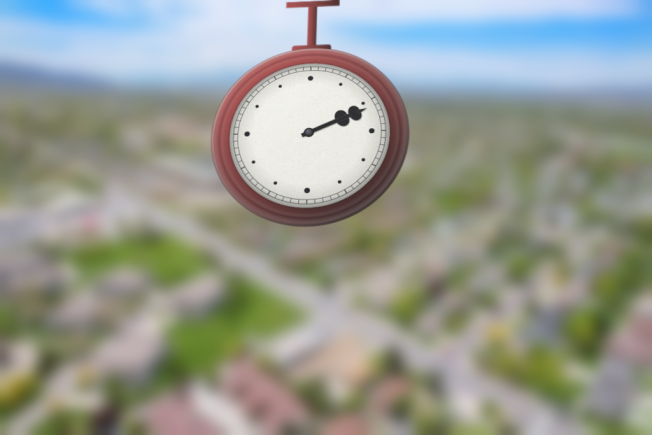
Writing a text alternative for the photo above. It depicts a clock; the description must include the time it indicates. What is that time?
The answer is 2:11
